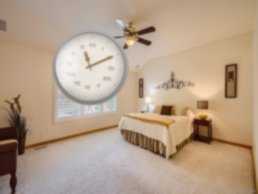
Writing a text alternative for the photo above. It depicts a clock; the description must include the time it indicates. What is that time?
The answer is 11:10
